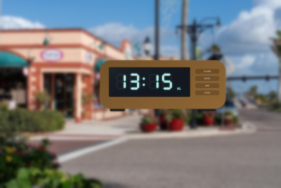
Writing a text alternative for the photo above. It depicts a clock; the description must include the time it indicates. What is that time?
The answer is 13:15
